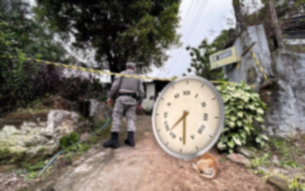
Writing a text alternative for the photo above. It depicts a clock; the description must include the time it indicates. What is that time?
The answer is 7:29
